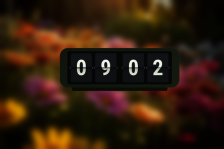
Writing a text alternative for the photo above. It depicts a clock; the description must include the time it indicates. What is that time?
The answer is 9:02
